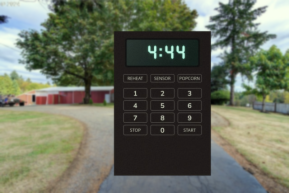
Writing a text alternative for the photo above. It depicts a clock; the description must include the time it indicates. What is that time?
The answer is 4:44
